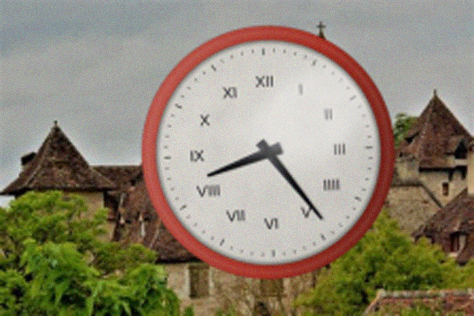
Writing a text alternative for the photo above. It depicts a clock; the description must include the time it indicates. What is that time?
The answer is 8:24
